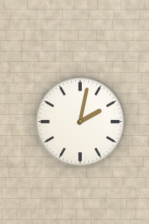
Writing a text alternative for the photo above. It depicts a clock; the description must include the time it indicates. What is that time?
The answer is 2:02
